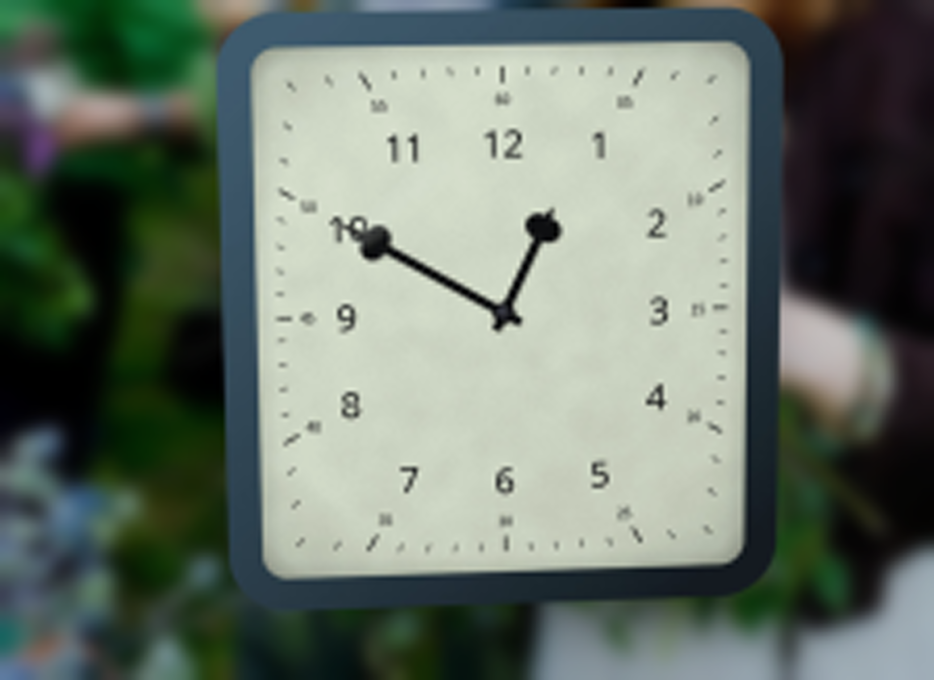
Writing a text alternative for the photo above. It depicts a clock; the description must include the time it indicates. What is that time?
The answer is 12:50
